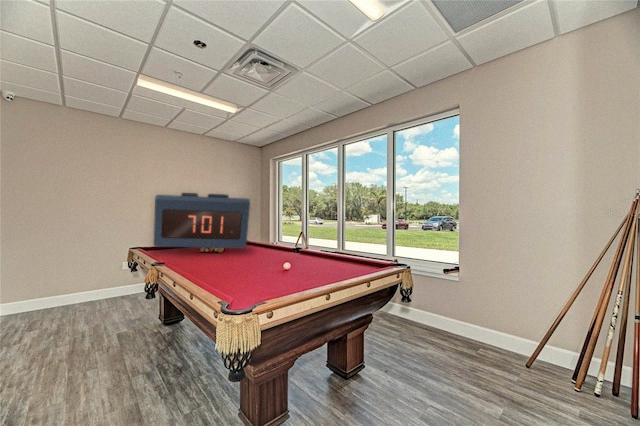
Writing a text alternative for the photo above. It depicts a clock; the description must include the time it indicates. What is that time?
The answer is 7:01
